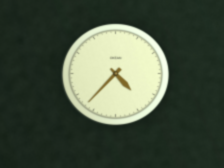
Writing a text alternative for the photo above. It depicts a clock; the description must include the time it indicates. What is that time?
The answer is 4:37
